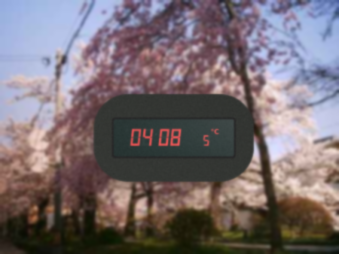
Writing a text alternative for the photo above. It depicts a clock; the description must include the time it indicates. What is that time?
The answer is 4:08
